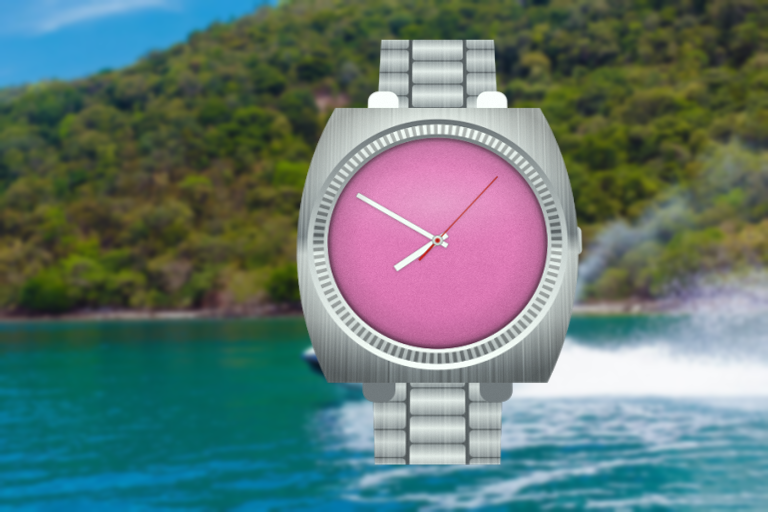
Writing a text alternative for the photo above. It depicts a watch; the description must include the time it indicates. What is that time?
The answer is 7:50:07
